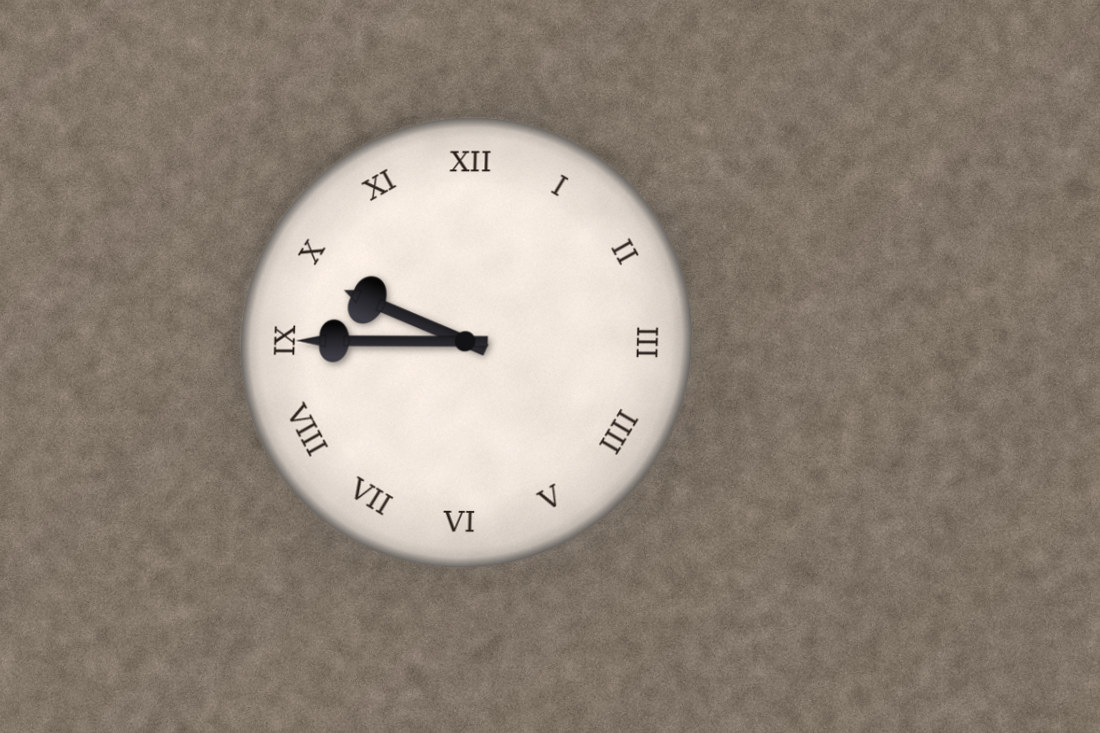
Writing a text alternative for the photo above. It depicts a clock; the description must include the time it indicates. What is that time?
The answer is 9:45
